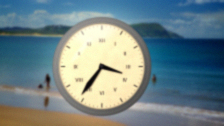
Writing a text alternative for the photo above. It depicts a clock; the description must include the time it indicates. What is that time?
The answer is 3:36
